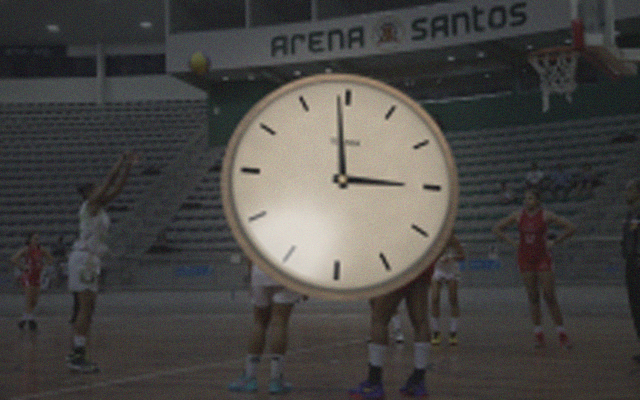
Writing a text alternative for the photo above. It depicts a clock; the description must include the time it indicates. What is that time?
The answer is 2:59
